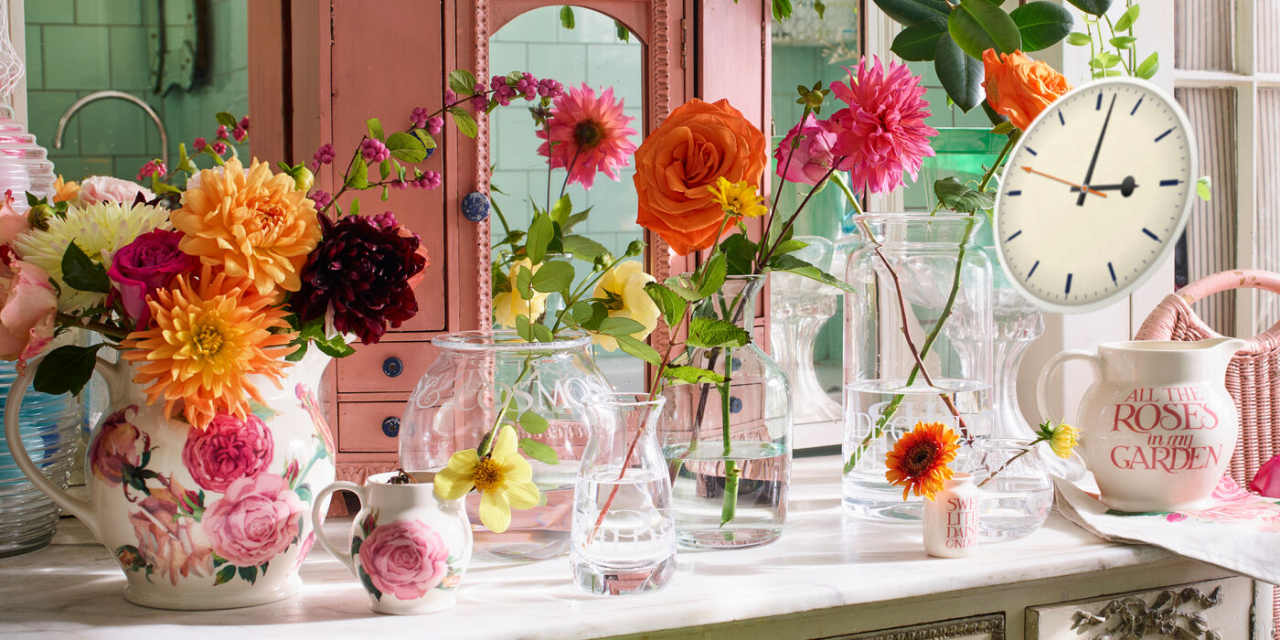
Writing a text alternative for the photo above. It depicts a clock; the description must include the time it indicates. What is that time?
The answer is 3:01:48
